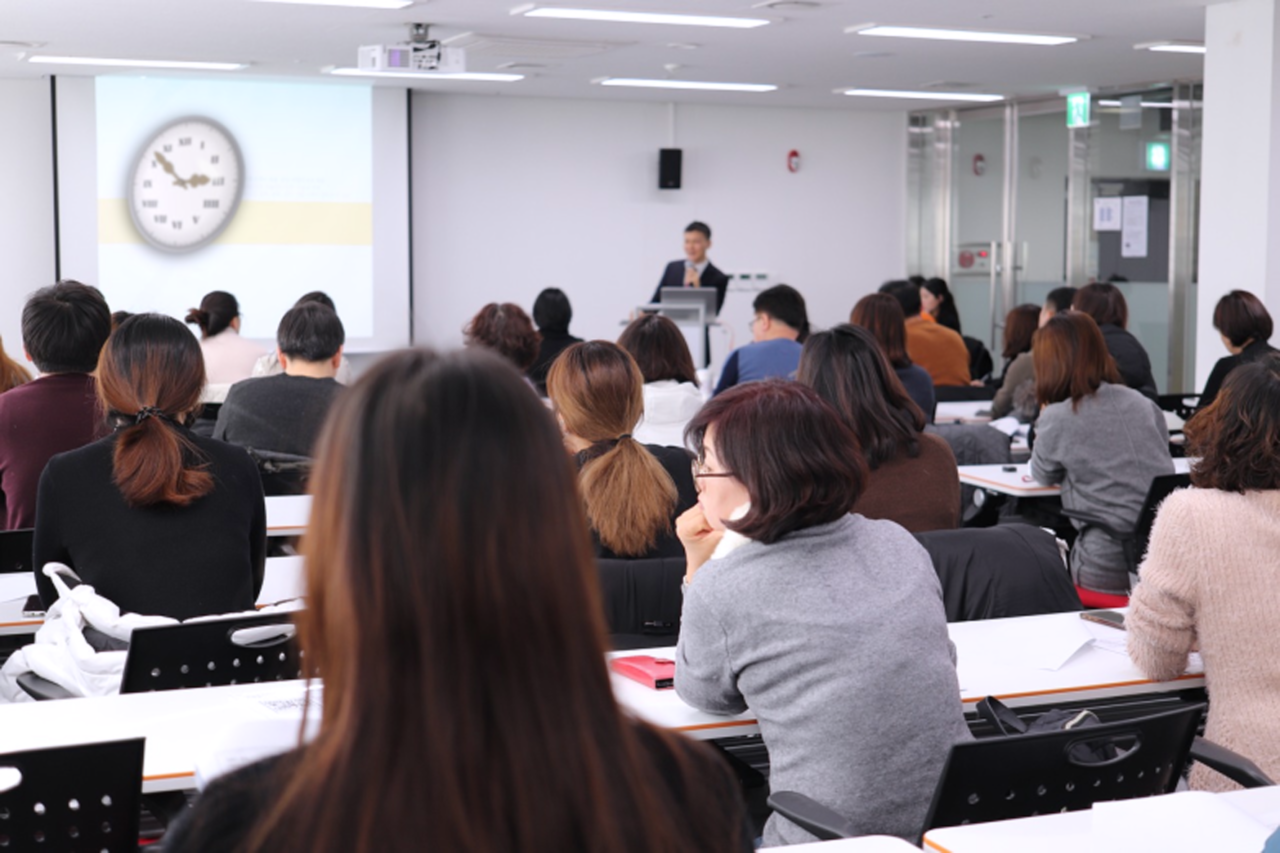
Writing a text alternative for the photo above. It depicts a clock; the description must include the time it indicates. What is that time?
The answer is 2:52
